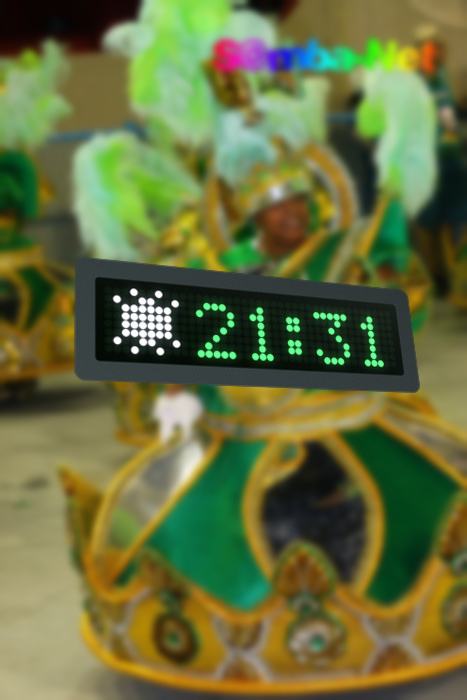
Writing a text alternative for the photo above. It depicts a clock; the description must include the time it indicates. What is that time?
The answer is 21:31
